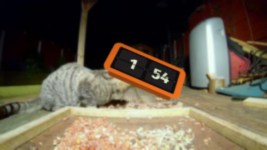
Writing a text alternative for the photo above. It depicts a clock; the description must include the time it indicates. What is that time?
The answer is 1:54
